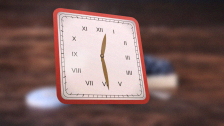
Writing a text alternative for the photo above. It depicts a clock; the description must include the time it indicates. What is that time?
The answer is 12:29
